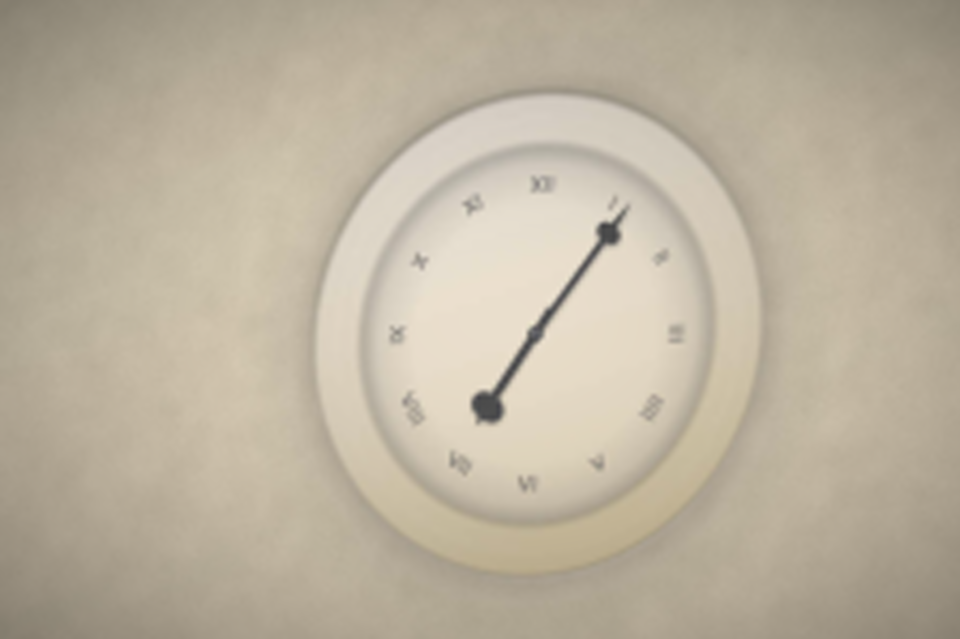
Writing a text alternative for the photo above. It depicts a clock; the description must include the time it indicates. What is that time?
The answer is 7:06
